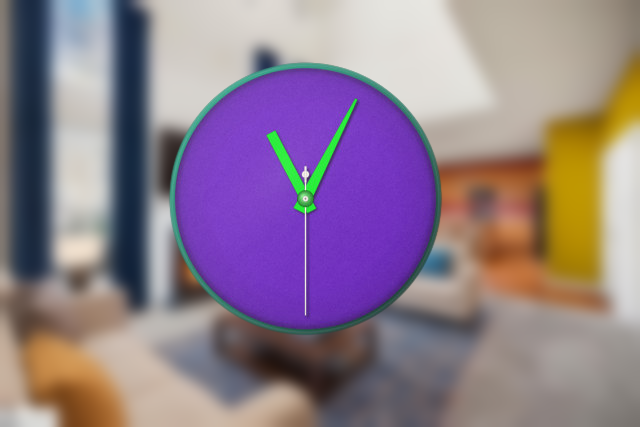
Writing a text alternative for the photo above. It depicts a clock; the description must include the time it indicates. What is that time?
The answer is 11:04:30
